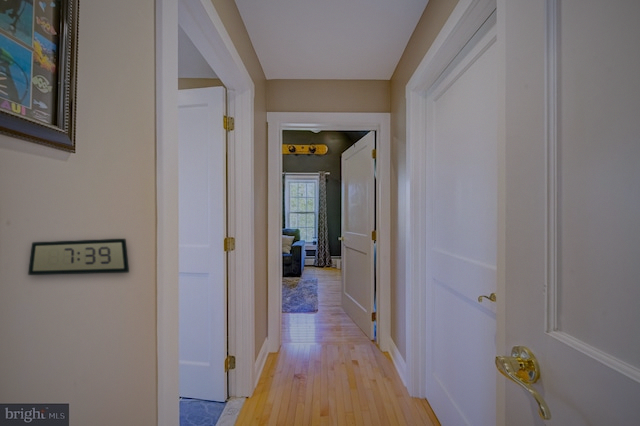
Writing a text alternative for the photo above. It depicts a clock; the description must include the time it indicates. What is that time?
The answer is 7:39
